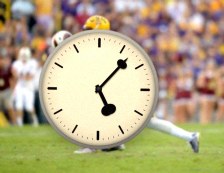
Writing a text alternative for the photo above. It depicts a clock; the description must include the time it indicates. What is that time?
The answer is 5:07
